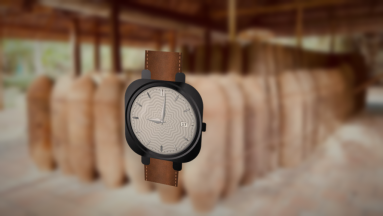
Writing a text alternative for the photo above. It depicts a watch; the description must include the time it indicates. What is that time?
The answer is 9:01
